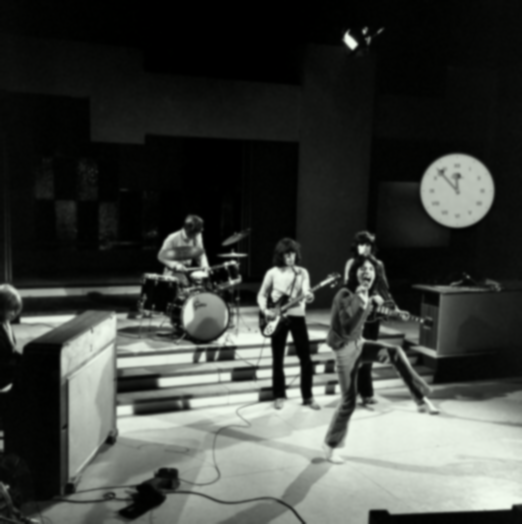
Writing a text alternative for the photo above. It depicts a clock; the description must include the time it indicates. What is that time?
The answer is 11:53
